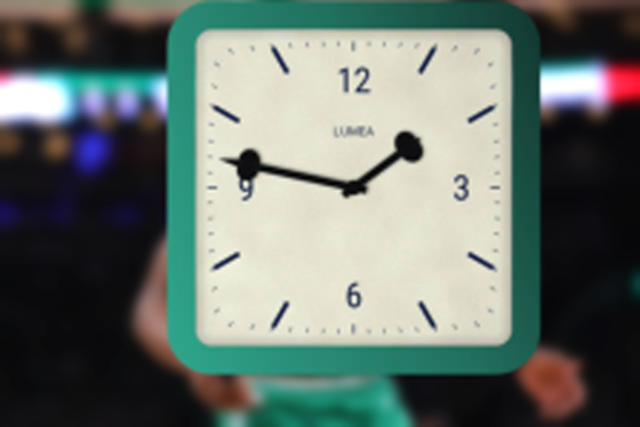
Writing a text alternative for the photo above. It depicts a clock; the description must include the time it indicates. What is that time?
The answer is 1:47
